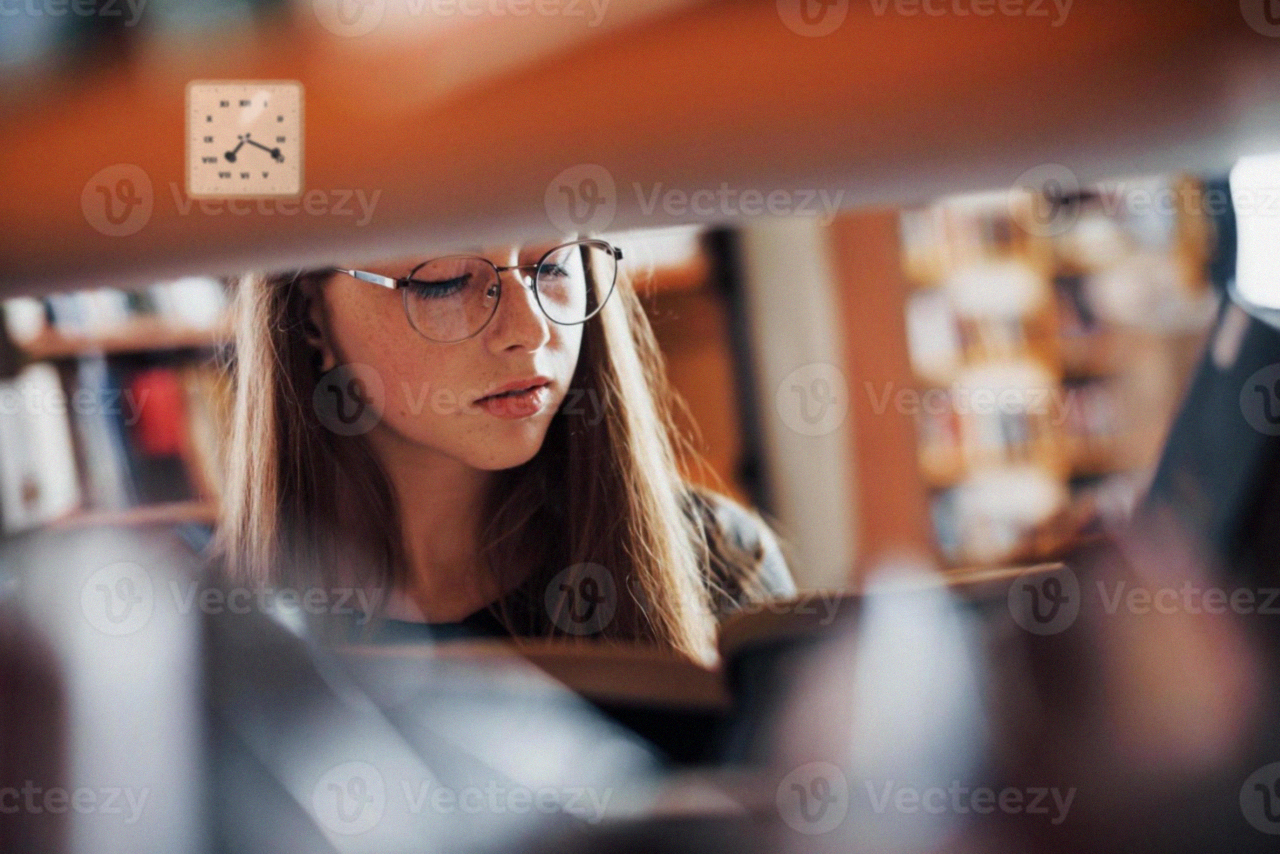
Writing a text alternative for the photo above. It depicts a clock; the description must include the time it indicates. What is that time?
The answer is 7:19
